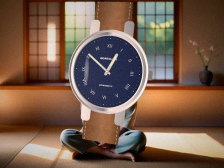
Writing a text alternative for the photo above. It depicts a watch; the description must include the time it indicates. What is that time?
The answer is 12:51
